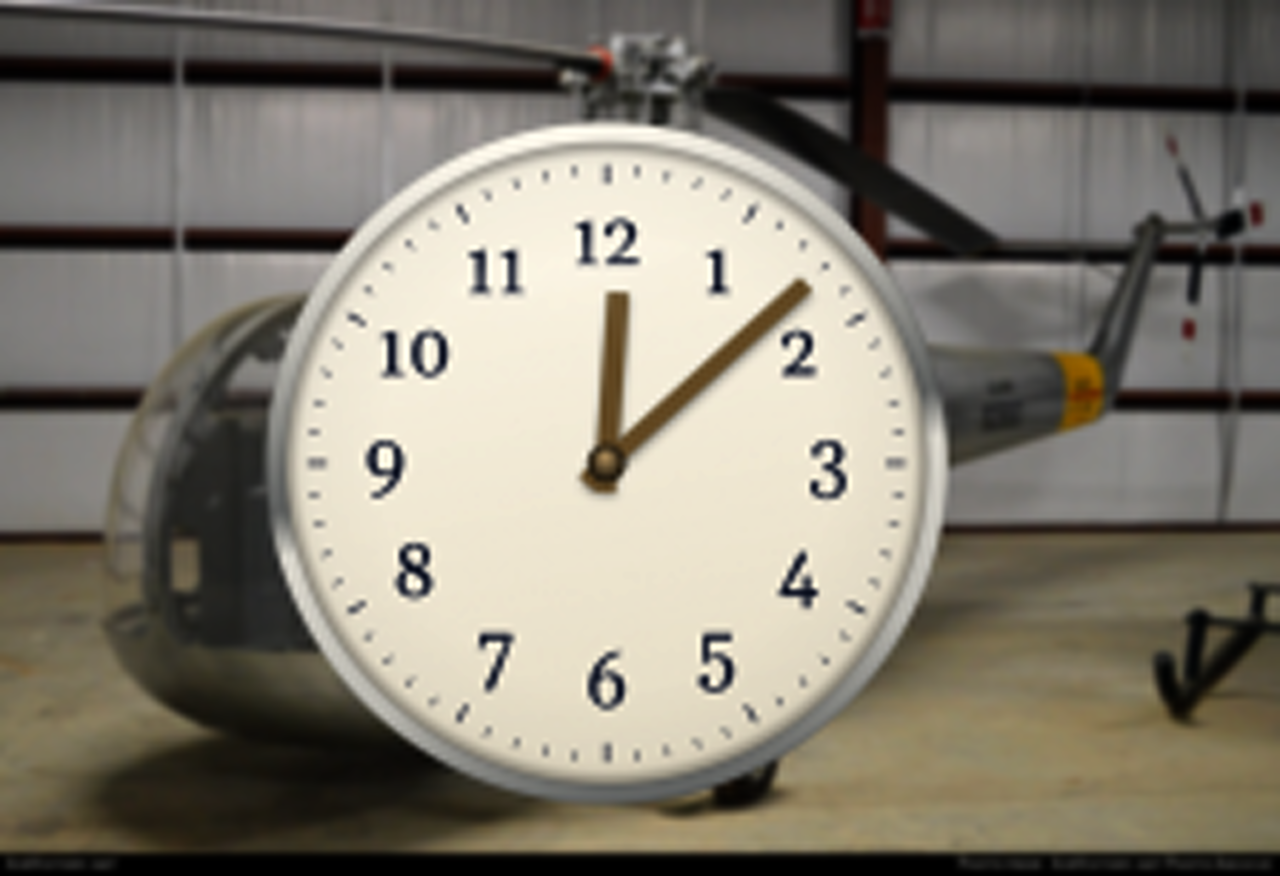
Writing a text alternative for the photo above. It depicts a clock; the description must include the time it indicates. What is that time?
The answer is 12:08
